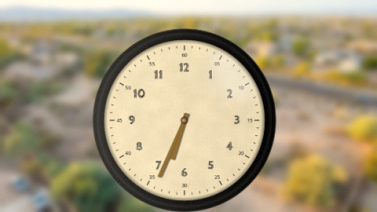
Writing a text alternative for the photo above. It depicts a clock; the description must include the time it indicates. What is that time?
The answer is 6:34
